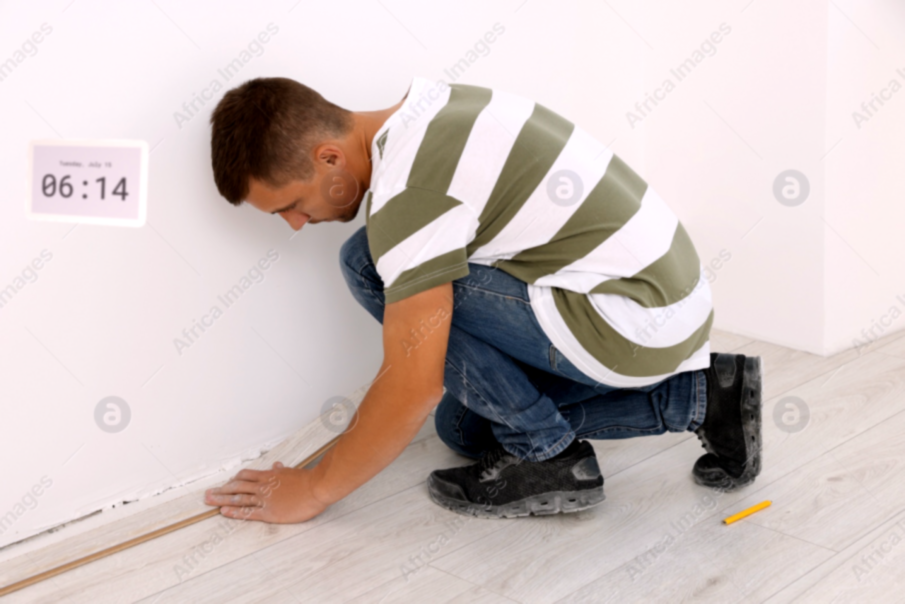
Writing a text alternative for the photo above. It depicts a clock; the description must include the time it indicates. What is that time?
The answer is 6:14
